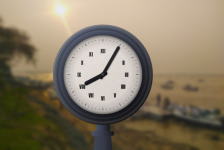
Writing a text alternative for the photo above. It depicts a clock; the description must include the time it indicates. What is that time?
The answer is 8:05
